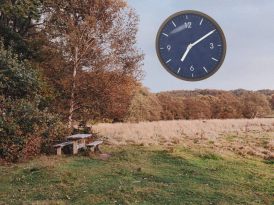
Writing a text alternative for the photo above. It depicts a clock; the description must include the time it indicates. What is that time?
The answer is 7:10
